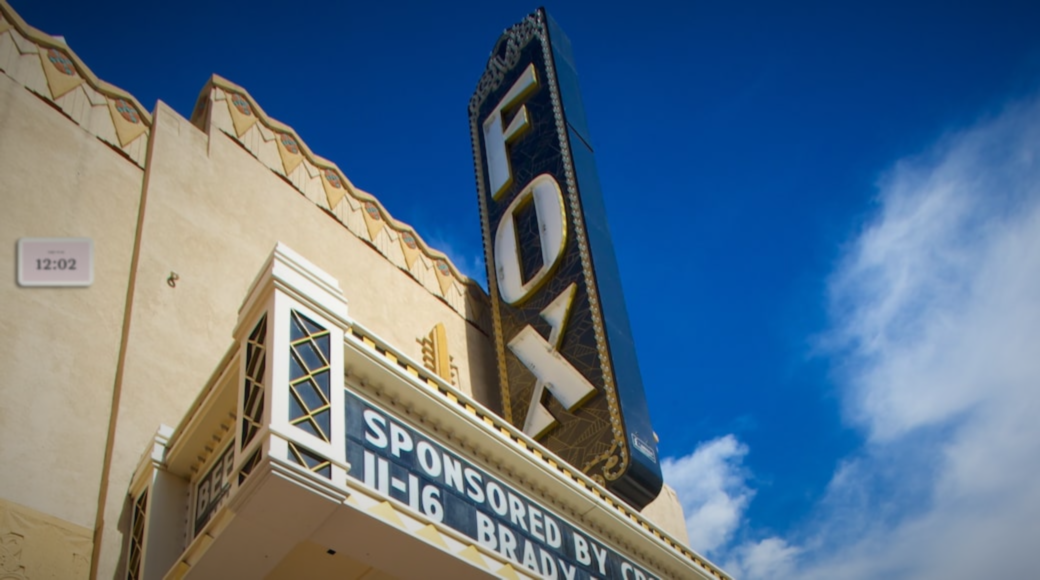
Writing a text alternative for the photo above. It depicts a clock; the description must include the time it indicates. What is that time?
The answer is 12:02
